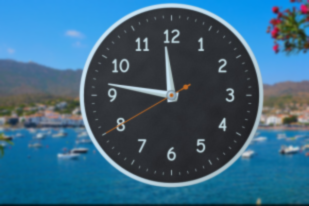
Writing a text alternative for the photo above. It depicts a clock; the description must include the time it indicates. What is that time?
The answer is 11:46:40
